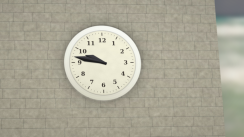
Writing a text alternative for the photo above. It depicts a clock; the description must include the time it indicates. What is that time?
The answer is 9:47
